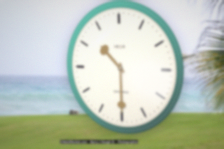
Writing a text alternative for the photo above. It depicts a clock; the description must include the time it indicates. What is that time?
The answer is 10:30
